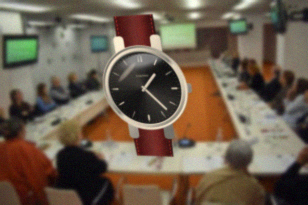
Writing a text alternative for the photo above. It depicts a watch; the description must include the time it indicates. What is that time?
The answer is 1:23
